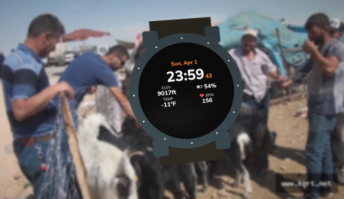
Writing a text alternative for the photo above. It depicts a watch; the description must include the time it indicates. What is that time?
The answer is 23:59
